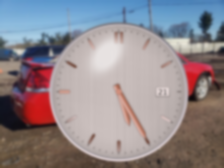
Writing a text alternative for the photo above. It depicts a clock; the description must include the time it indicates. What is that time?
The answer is 5:25
